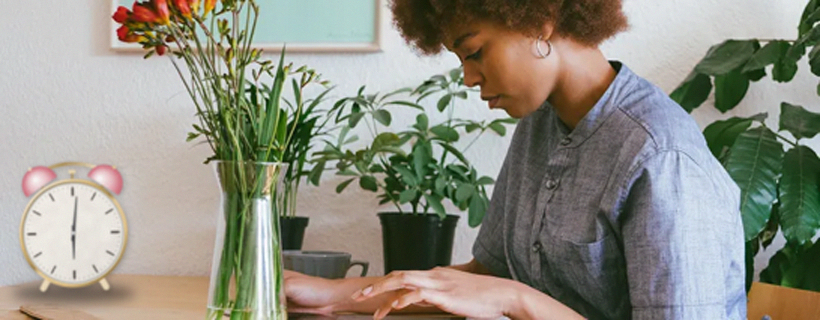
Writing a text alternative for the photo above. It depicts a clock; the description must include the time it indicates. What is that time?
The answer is 6:01
